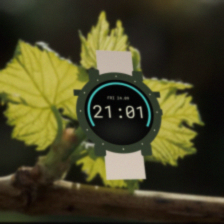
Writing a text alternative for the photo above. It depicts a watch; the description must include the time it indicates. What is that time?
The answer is 21:01
